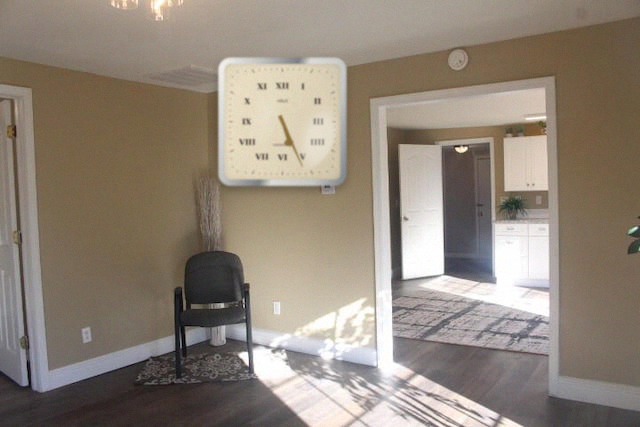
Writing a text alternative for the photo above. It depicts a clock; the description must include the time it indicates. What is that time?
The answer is 5:26
